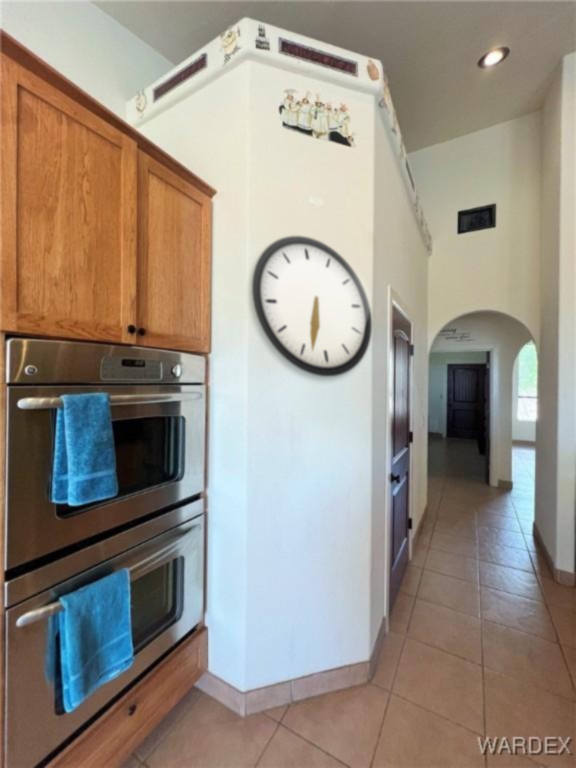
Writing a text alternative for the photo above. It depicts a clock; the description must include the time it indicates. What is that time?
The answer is 6:33
